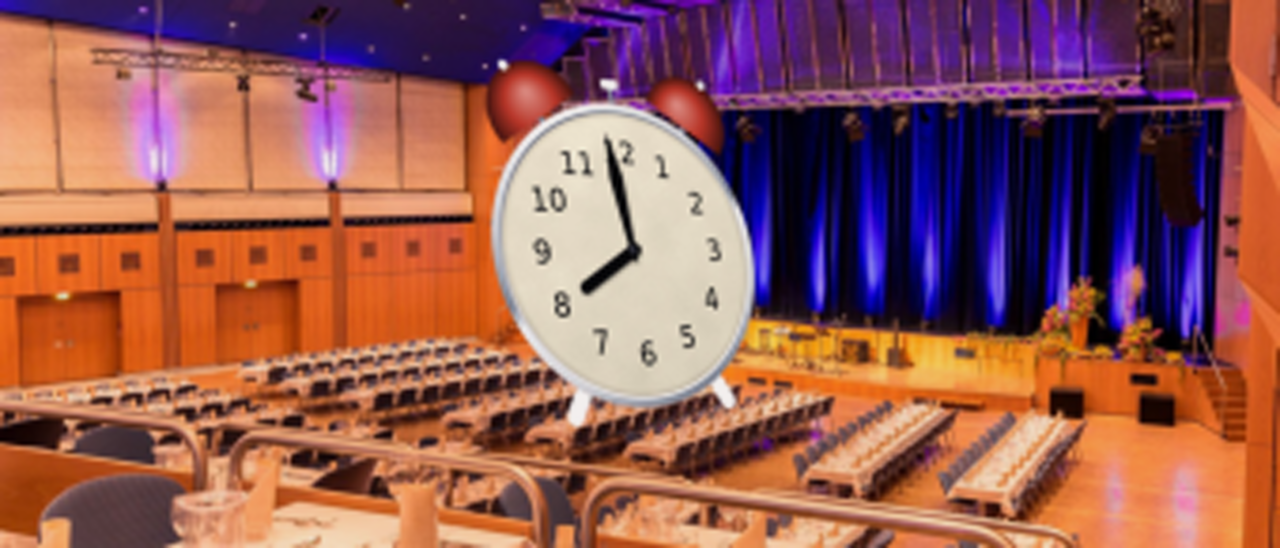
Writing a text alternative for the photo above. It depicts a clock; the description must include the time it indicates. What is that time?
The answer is 7:59
